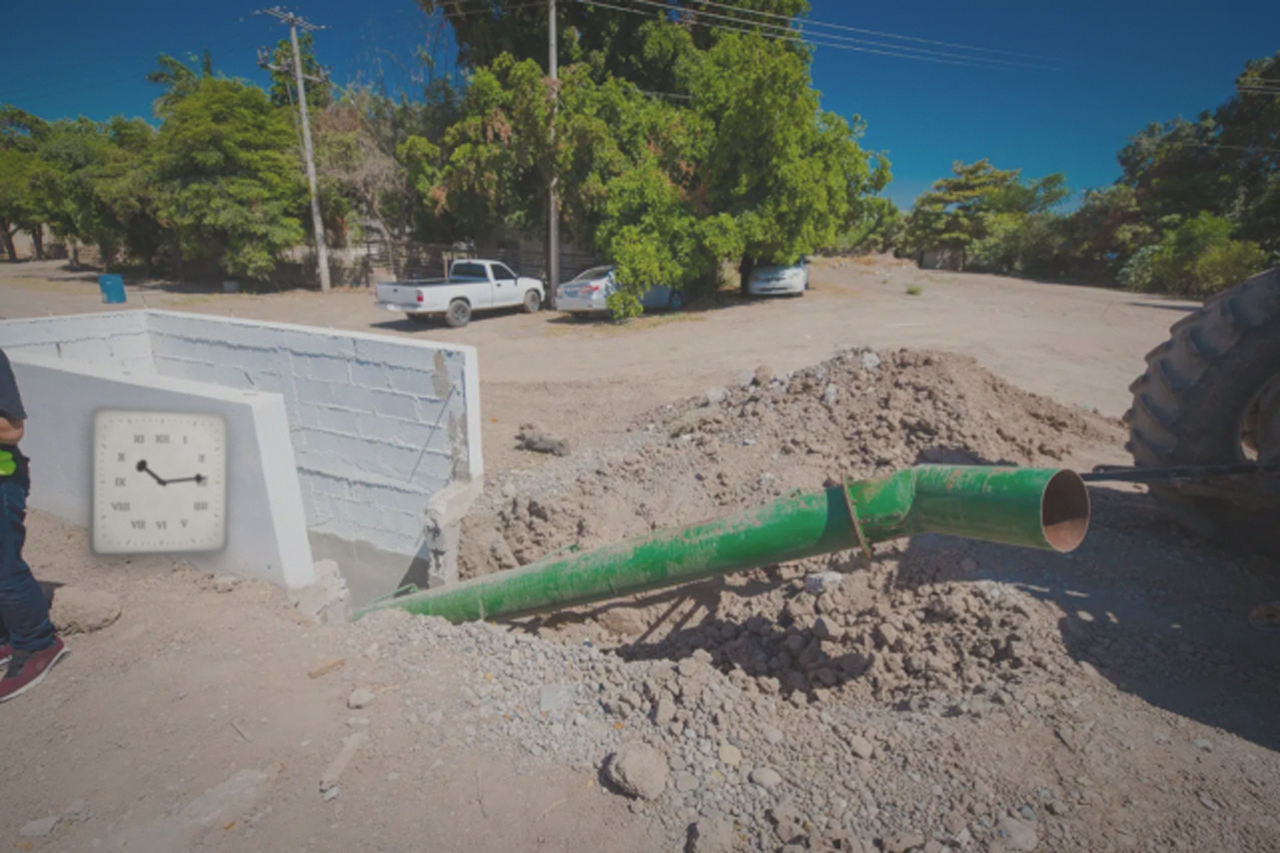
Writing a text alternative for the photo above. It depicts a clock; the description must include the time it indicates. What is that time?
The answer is 10:14
